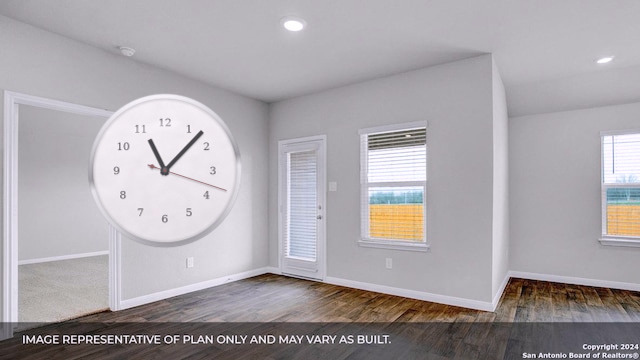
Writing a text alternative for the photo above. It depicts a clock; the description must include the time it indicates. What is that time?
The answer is 11:07:18
